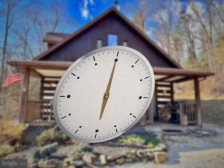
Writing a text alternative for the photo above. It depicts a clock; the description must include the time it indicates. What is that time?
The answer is 6:00
